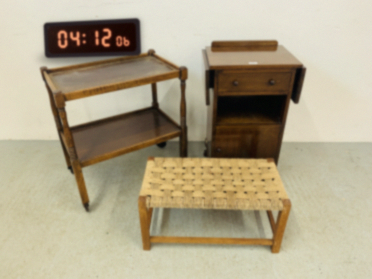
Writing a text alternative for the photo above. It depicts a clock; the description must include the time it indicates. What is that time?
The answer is 4:12
